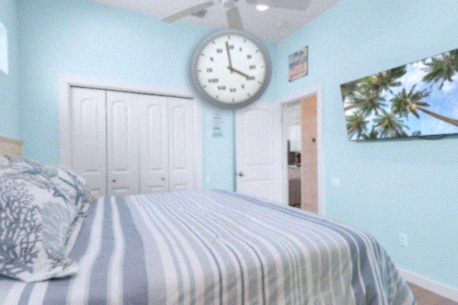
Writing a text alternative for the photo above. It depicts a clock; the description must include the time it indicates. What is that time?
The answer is 3:59
